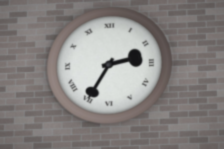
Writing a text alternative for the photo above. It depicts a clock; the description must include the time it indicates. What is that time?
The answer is 2:35
